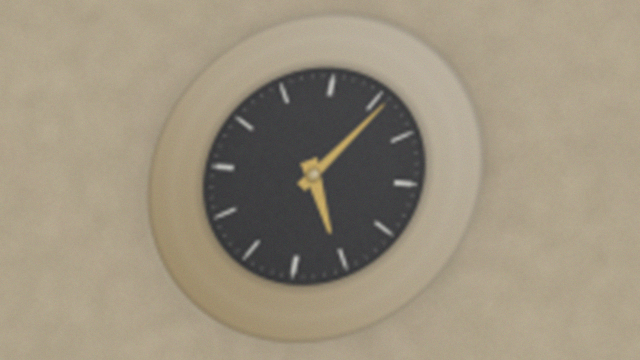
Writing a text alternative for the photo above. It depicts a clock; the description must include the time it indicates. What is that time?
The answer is 5:06
